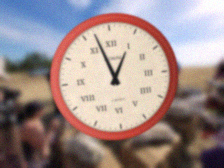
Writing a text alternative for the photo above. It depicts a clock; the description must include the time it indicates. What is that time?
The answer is 12:57
